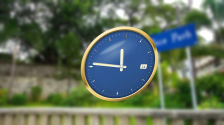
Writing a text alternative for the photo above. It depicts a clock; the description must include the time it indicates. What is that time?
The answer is 11:46
